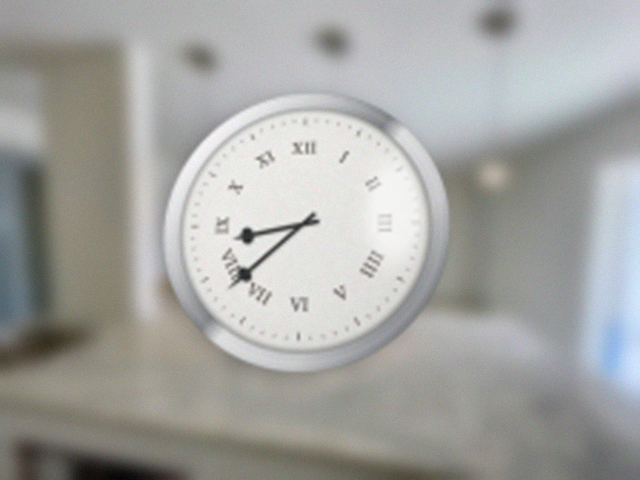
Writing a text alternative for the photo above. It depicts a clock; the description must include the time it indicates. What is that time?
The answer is 8:38
